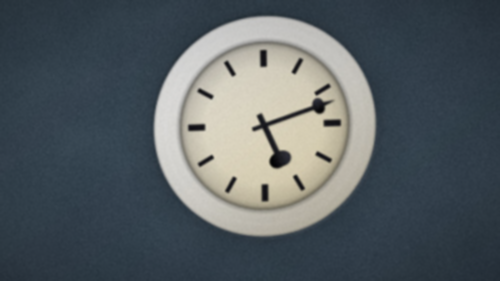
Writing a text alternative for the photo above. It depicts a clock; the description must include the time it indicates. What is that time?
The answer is 5:12
